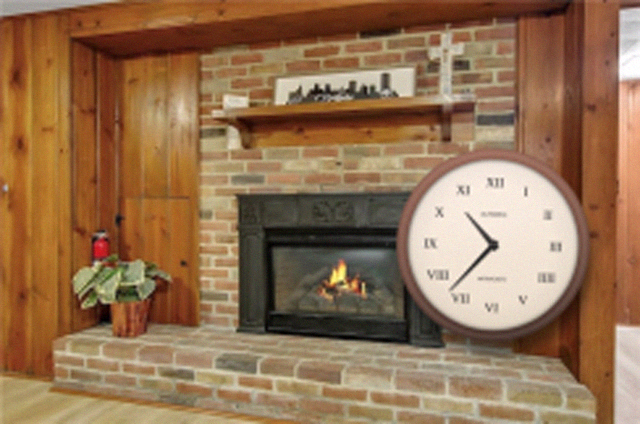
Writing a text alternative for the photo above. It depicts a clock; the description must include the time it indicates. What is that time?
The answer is 10:37
